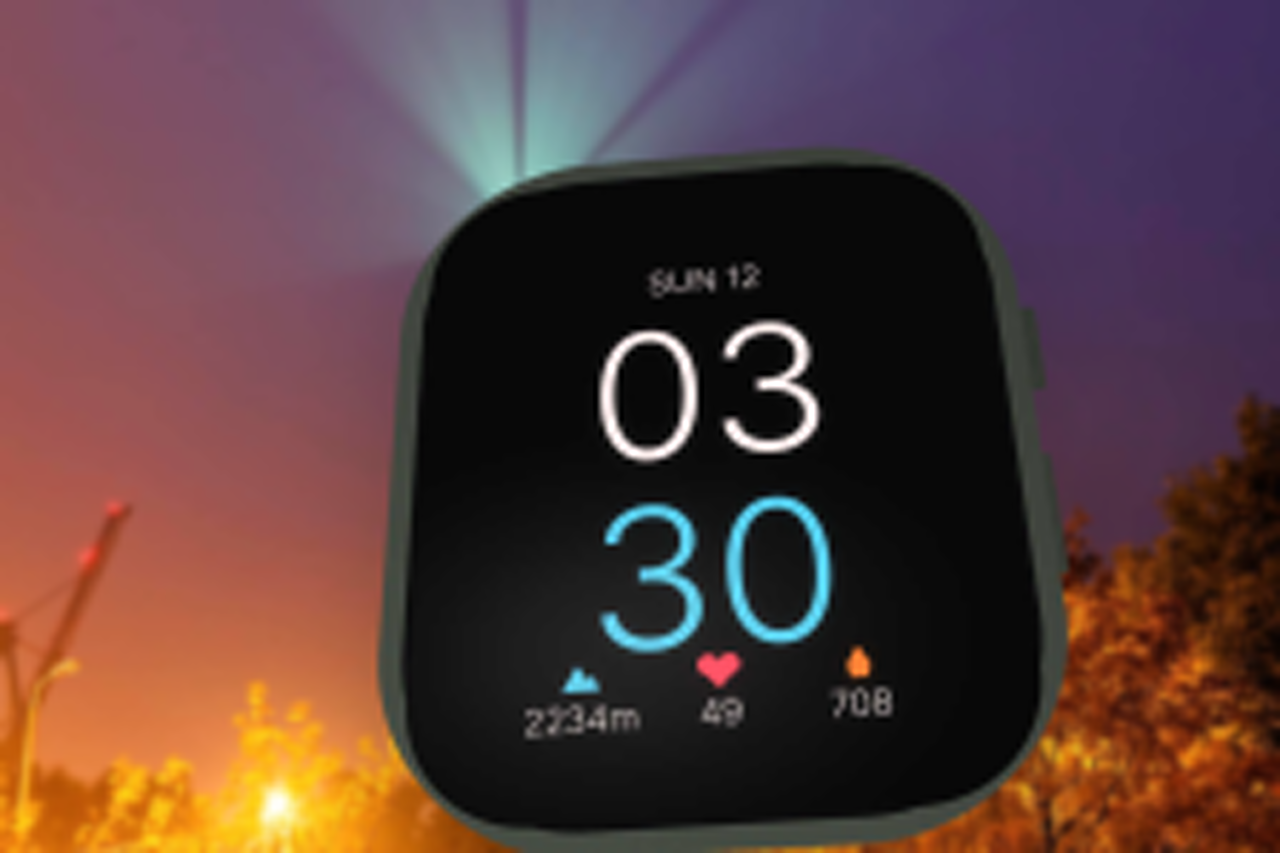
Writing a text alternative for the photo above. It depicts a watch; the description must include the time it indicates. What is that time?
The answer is 3:30
